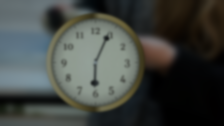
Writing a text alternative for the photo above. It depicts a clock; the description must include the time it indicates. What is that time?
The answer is 6:04
